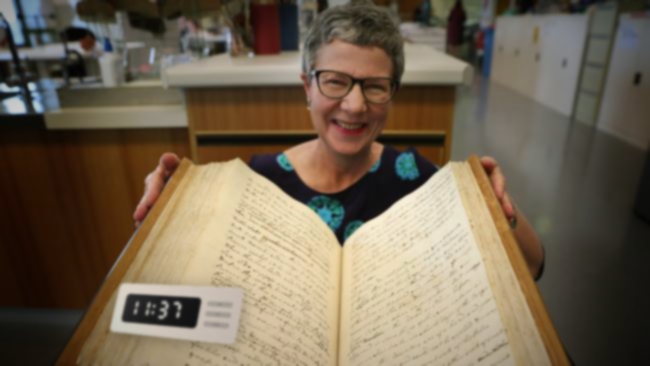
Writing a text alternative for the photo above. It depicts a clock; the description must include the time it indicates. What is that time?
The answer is 11:37
